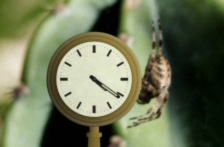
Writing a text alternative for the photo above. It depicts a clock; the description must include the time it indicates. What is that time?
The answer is 4:21
